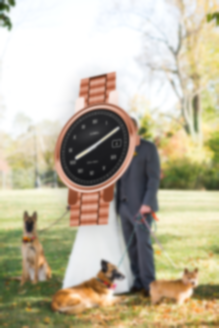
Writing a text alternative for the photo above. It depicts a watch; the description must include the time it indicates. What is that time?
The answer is 8:10
